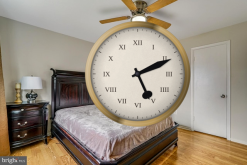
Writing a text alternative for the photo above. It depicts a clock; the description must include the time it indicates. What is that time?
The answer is 5:11
